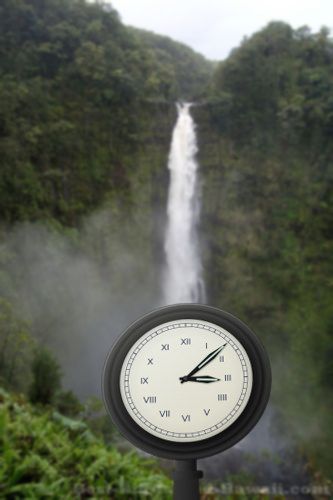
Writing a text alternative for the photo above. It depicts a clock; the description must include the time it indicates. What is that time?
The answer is 3:08
